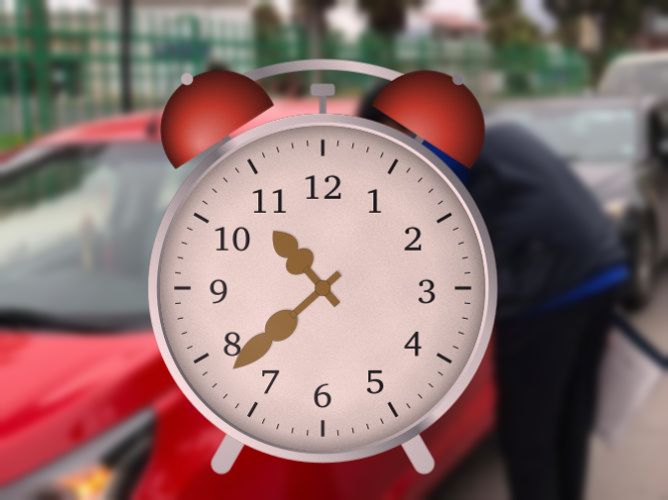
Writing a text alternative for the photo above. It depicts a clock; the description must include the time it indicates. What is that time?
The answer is 10:38
